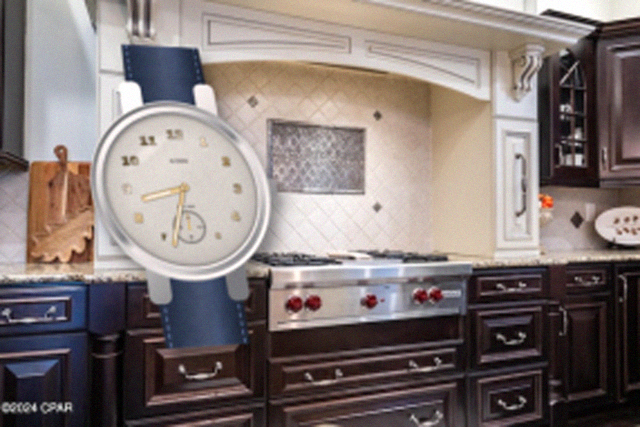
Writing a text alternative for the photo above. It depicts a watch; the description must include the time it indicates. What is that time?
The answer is 8:33
